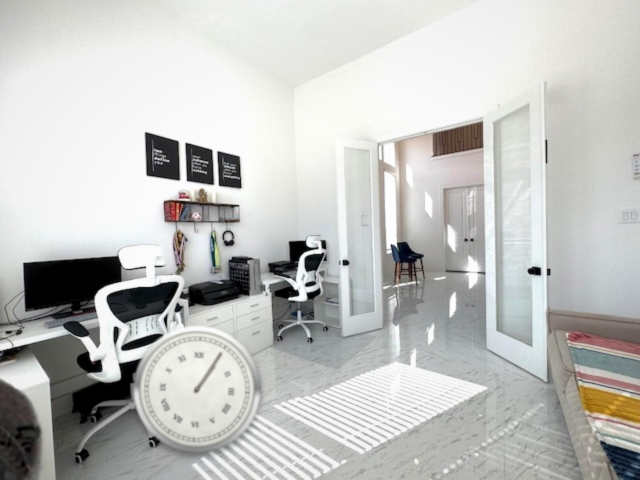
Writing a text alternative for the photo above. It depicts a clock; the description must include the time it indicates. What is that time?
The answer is 1:05
